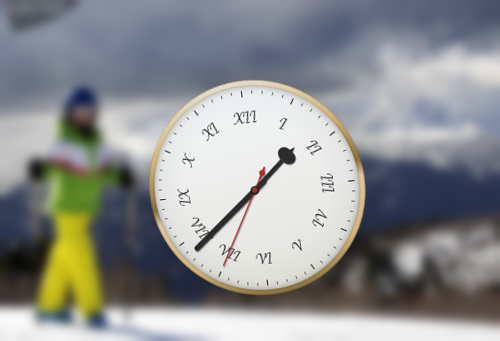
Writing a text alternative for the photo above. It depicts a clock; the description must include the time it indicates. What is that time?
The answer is 1:38:35
